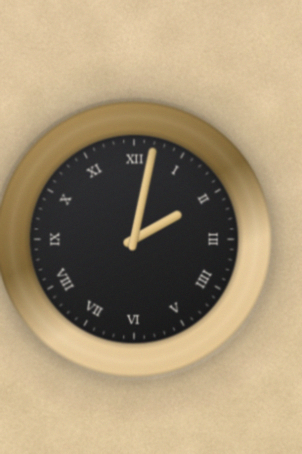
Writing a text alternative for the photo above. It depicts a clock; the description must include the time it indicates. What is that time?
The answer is 2:02
